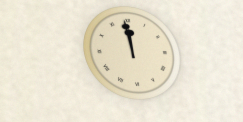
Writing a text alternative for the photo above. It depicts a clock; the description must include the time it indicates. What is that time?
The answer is 11:59
